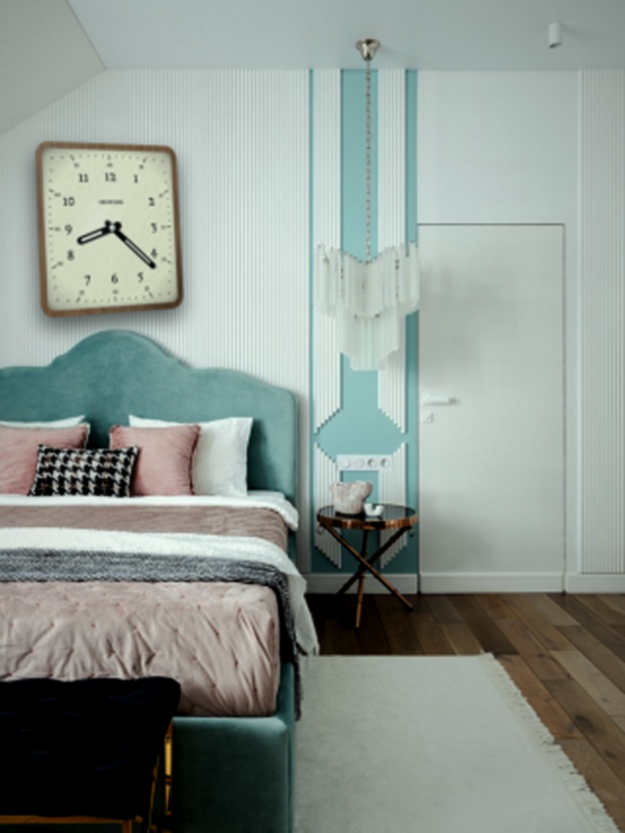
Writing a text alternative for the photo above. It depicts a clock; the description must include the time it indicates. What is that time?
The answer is 8:22
